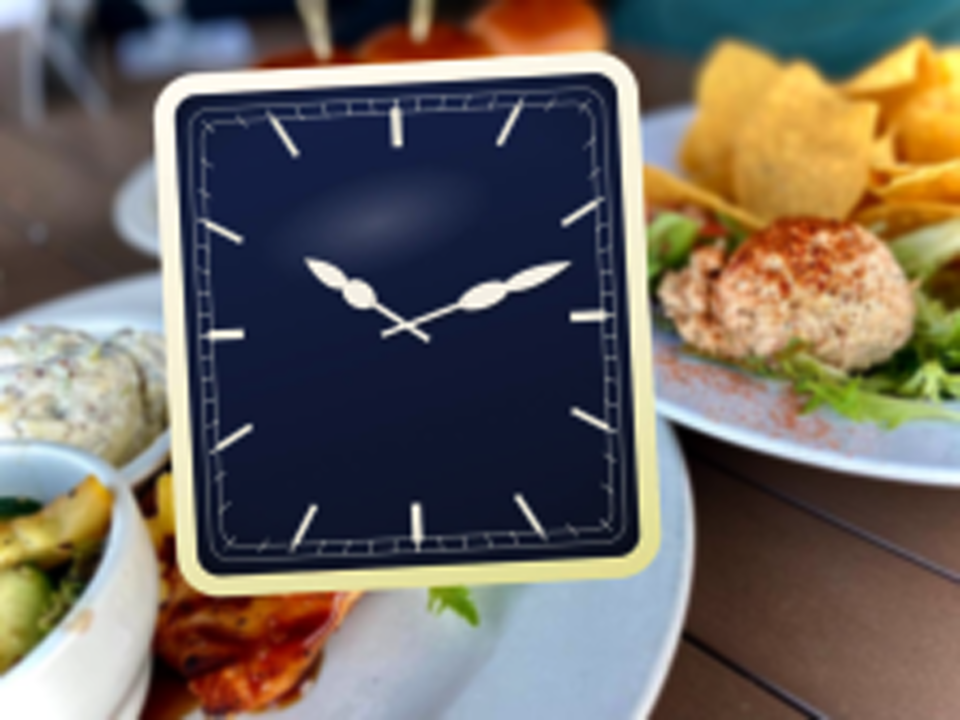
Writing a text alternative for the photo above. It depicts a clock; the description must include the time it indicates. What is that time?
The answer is 10:12
